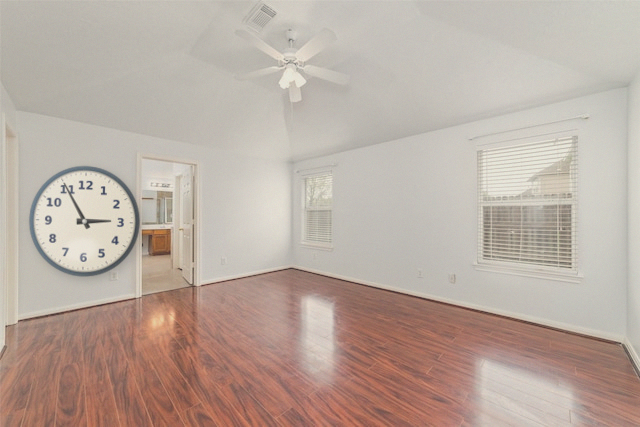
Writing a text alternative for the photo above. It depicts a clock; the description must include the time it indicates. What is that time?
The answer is 2:55
